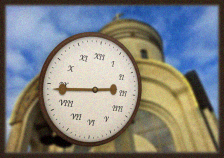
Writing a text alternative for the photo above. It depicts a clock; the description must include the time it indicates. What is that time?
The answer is 2:44
